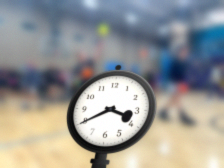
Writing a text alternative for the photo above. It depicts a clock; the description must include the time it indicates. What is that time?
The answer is 3:40
